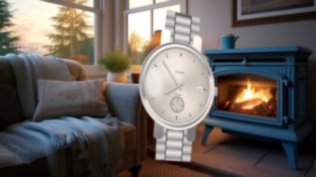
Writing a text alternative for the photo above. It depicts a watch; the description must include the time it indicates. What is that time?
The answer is 7:53
